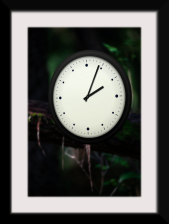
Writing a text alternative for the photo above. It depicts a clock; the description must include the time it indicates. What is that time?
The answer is 2:04
